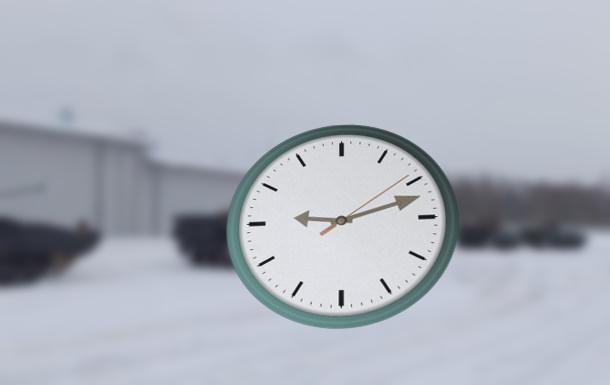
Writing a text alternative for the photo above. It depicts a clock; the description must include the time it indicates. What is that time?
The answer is 9:12:09
